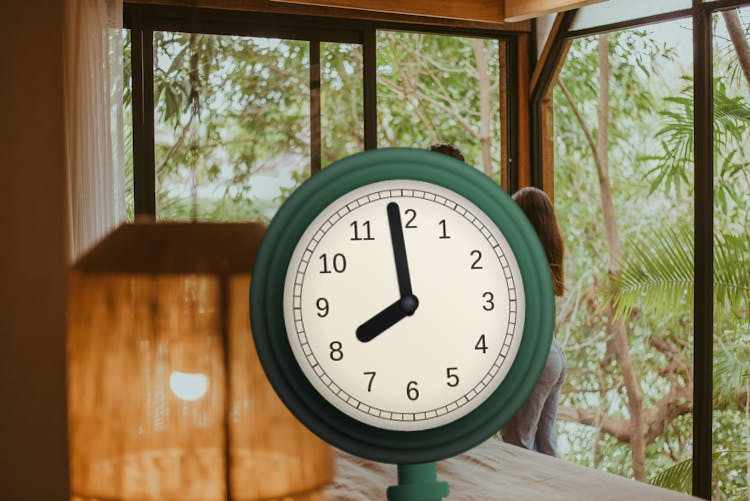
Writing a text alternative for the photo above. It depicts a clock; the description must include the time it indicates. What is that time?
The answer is 7:59
